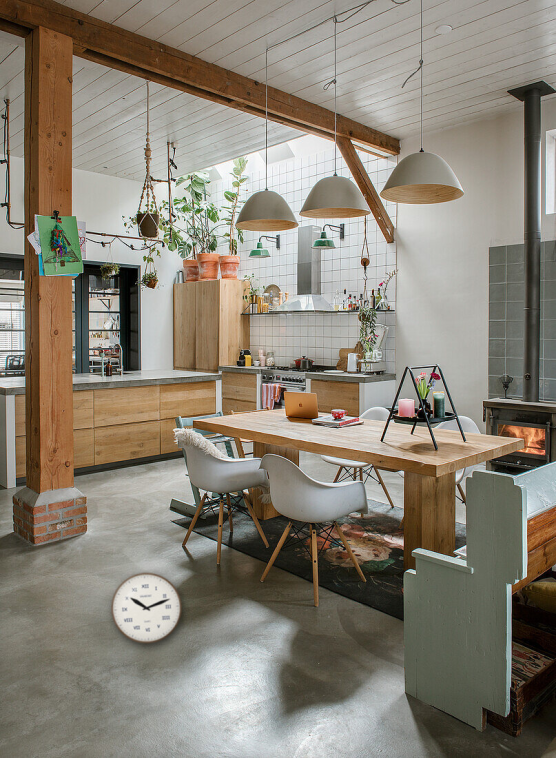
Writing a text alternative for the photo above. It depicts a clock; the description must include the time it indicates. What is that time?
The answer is 10:12
